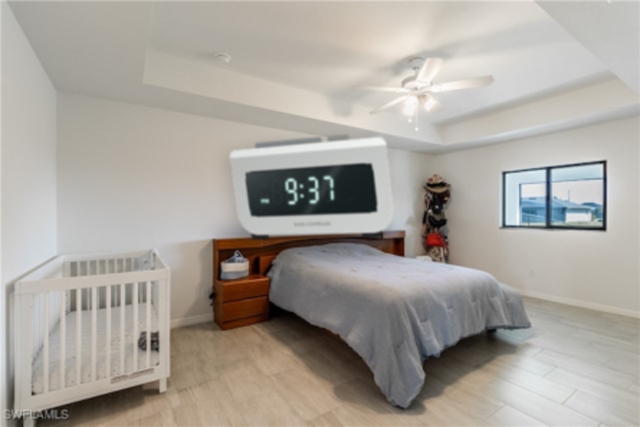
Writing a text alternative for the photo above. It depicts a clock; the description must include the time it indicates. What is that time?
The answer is 9:37
